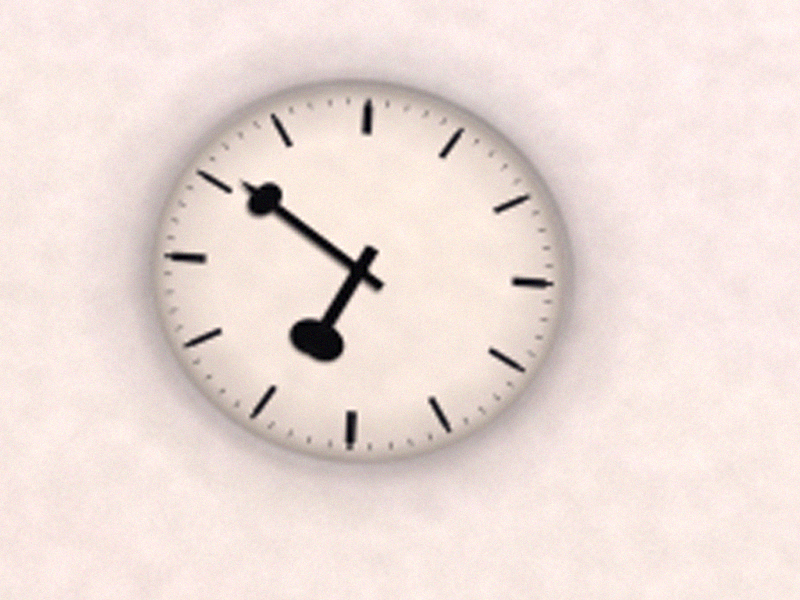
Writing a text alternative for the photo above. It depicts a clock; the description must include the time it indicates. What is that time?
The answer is 6:51
